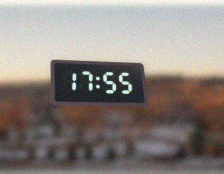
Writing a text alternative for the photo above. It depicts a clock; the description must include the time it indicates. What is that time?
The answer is 17:55
